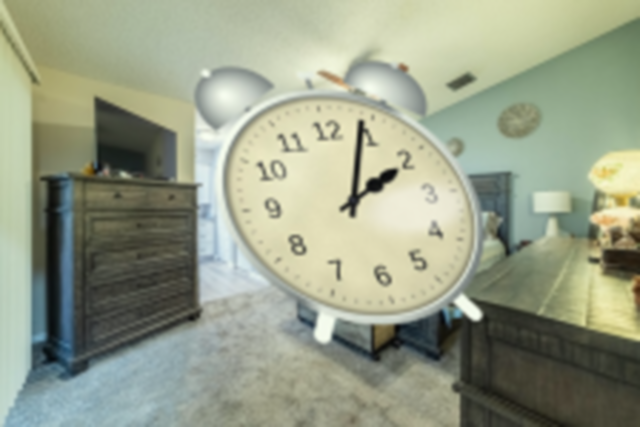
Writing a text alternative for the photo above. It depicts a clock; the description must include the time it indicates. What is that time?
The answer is 2:04
